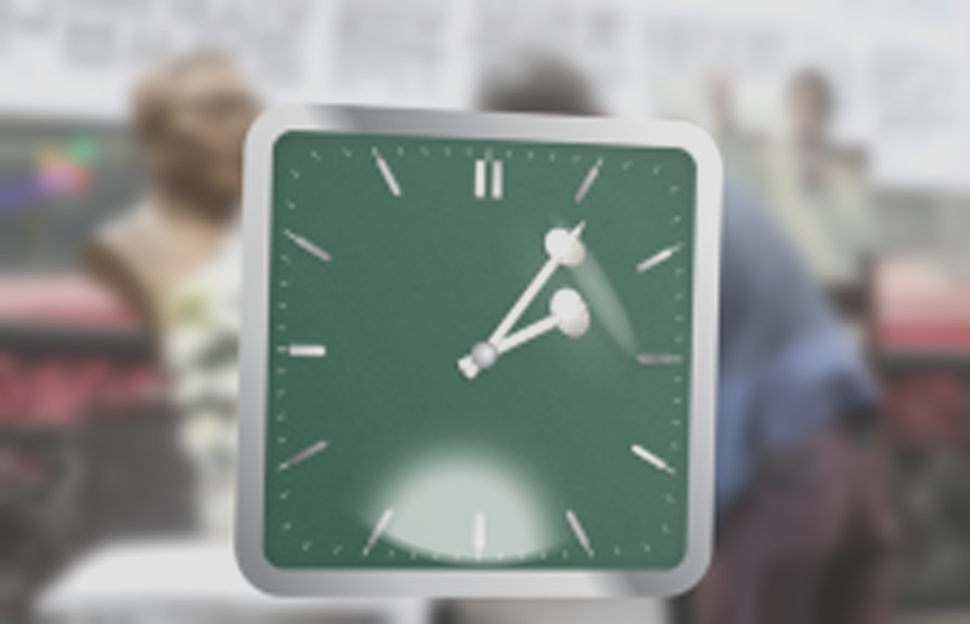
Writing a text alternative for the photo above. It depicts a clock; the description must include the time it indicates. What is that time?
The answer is 2:06
